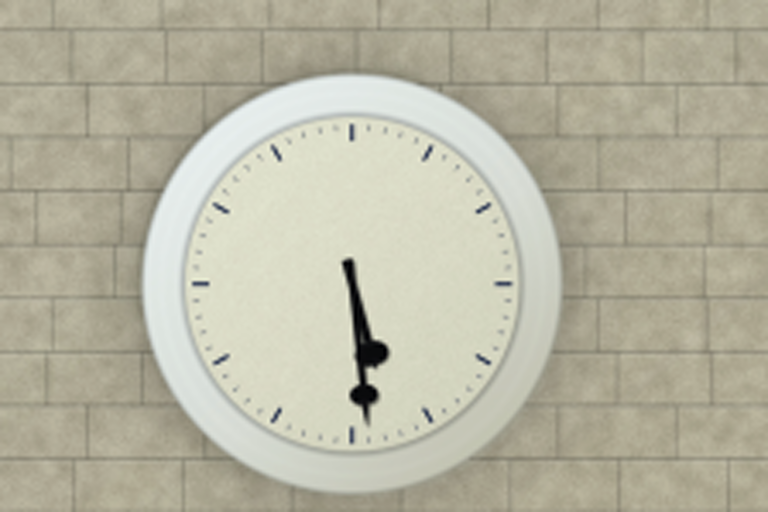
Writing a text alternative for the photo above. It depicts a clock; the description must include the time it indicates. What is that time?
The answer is 5:29
